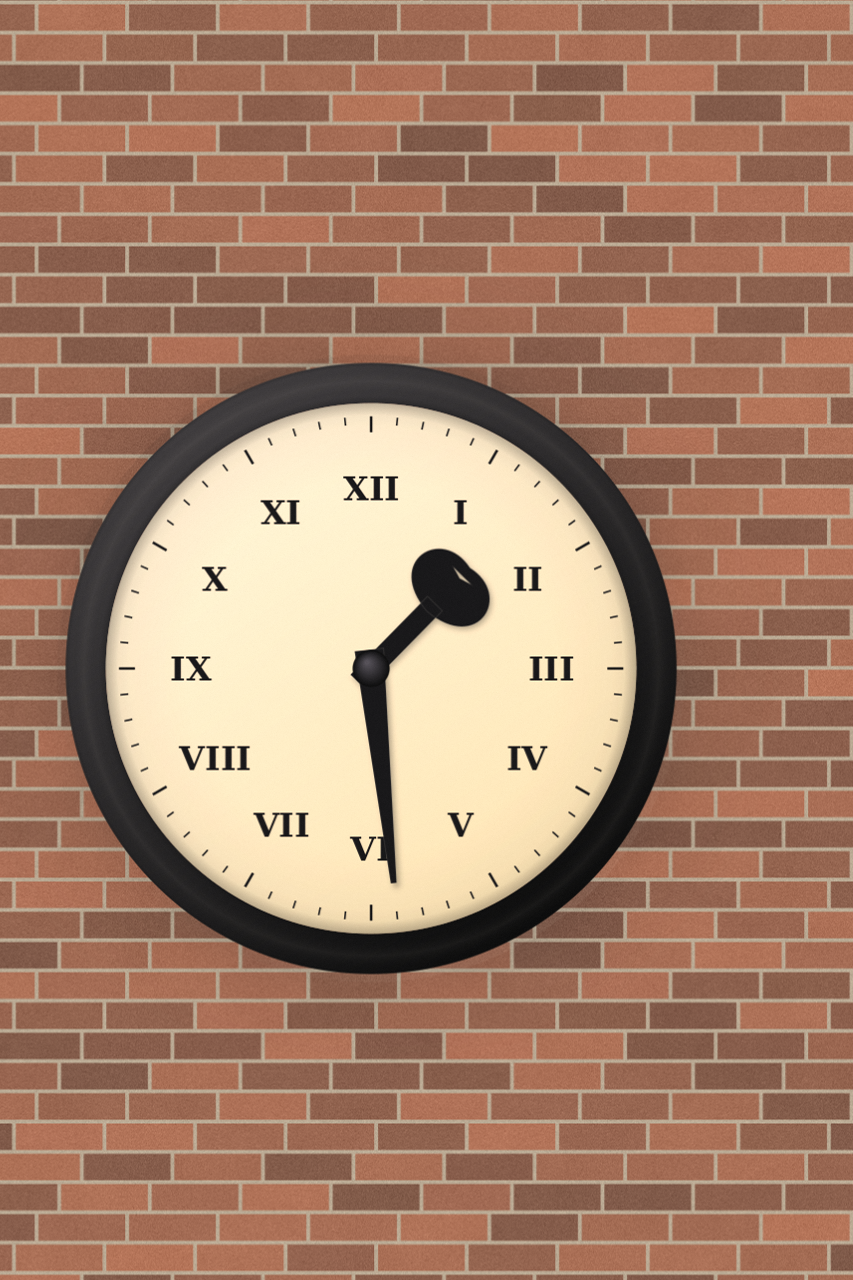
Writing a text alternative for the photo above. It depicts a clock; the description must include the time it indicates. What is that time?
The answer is 1:29
